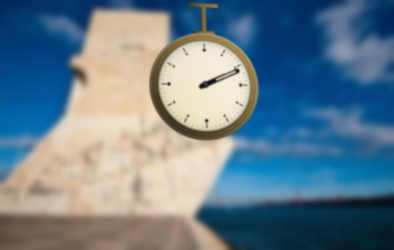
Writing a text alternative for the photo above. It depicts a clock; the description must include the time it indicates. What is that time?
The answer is 2:11
